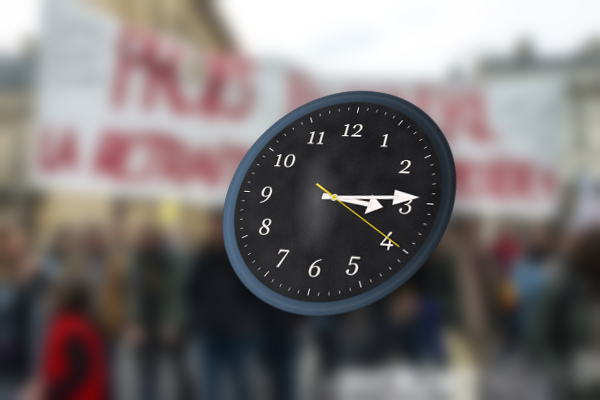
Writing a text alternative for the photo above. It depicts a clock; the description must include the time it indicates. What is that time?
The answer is 3:14:20
